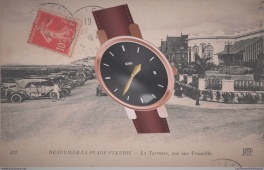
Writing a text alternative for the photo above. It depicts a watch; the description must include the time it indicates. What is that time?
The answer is 1:37
